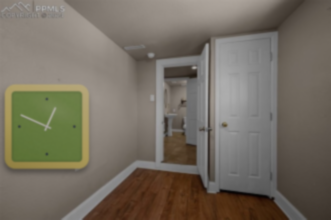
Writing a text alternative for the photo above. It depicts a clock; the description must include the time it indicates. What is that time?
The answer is 12:49
